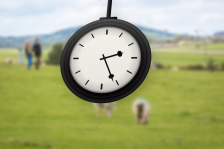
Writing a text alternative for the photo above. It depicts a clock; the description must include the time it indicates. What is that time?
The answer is 2:26
